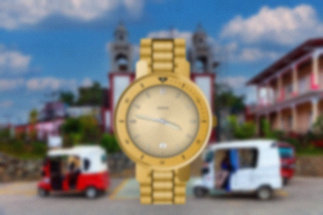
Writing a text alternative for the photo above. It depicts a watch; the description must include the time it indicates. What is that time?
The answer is 3:47
